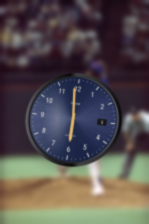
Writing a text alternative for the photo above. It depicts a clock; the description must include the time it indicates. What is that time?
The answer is 5:59
